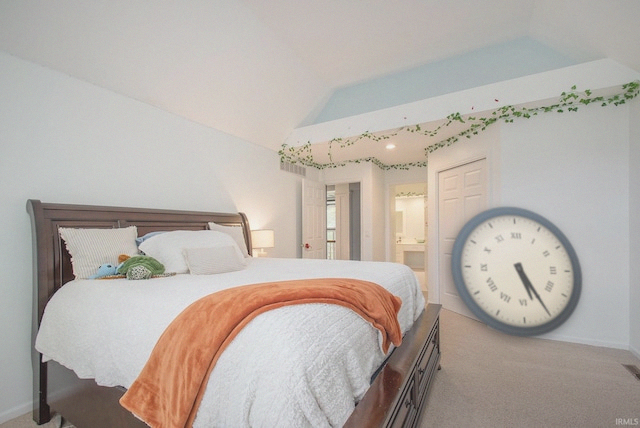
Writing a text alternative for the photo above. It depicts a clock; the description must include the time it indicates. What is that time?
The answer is 5:25
